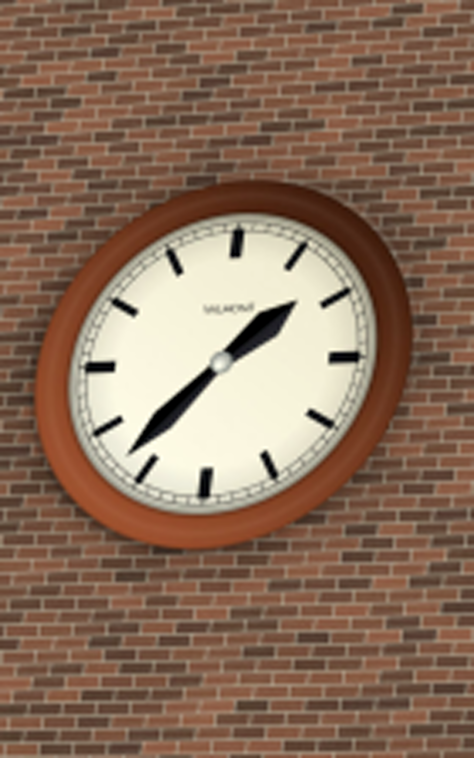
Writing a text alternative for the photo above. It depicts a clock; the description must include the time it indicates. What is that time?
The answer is 1:37
